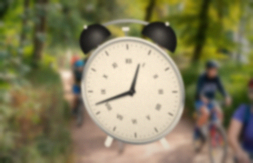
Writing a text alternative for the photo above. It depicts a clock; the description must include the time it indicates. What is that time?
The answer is 12:42
